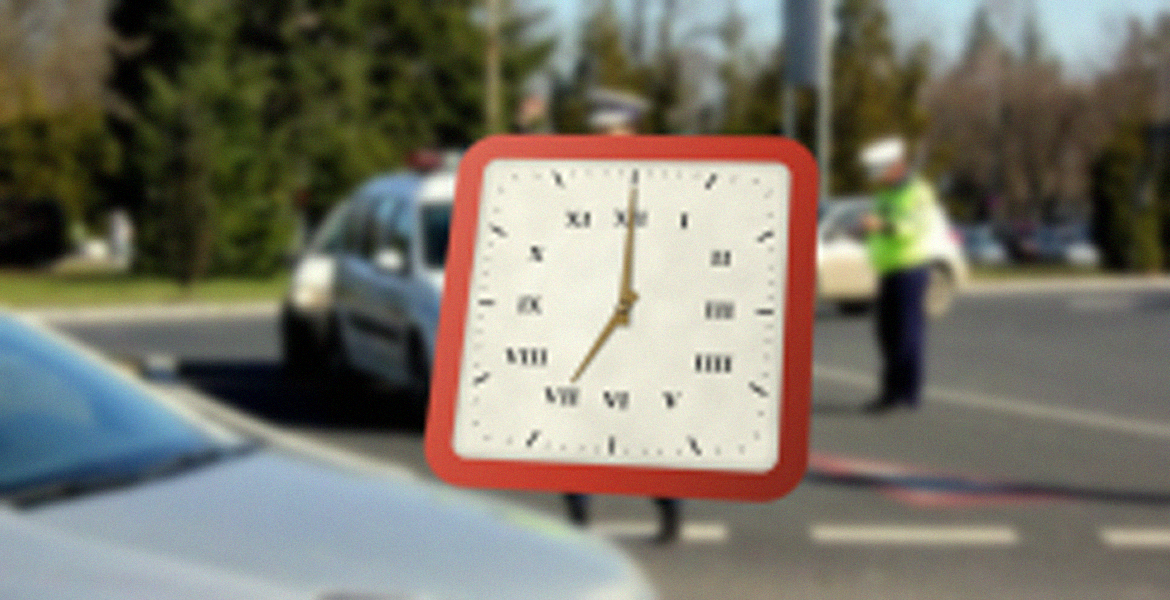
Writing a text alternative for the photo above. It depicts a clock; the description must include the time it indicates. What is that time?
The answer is 7:00
